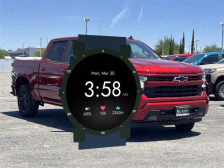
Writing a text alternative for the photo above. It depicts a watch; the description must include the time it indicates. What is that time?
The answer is 3:58
